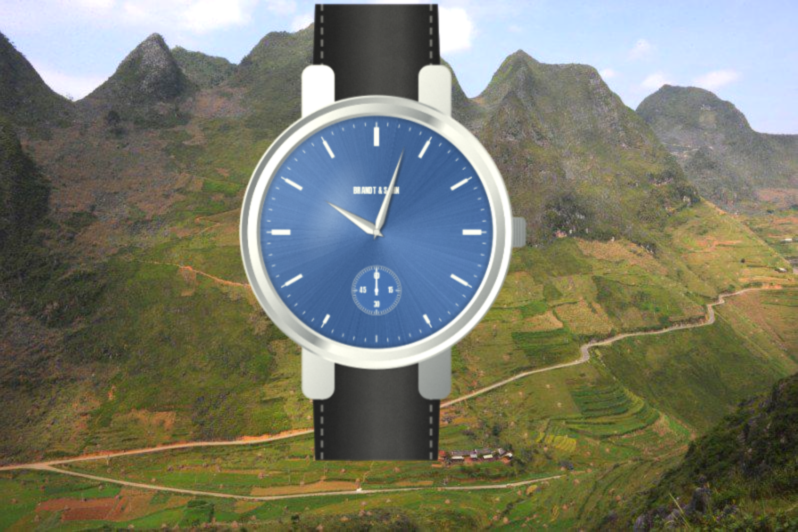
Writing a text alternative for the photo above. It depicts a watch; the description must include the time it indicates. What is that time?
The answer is 10:03
